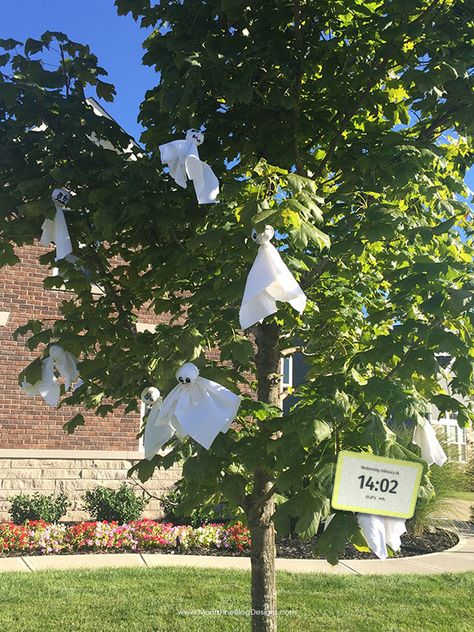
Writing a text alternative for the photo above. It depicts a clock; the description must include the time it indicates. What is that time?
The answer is 14:02
